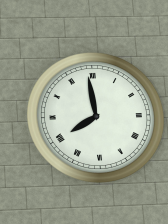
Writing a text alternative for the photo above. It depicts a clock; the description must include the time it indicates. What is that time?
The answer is 7:59
